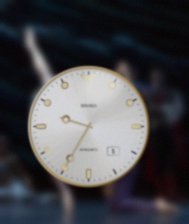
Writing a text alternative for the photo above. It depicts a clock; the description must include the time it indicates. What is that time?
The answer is 9:35
